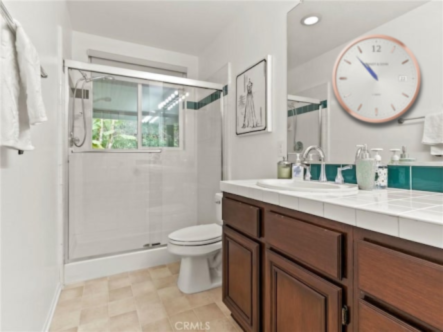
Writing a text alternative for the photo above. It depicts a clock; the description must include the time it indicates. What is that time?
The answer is 10:53
